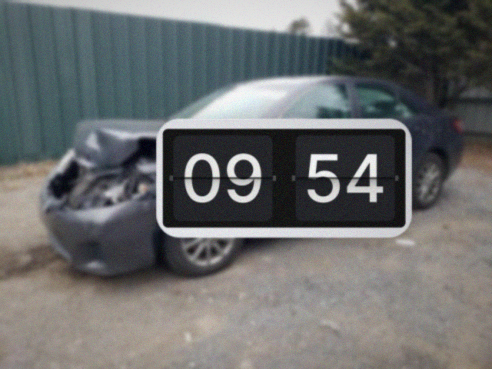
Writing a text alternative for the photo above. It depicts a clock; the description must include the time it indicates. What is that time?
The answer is 9:54
